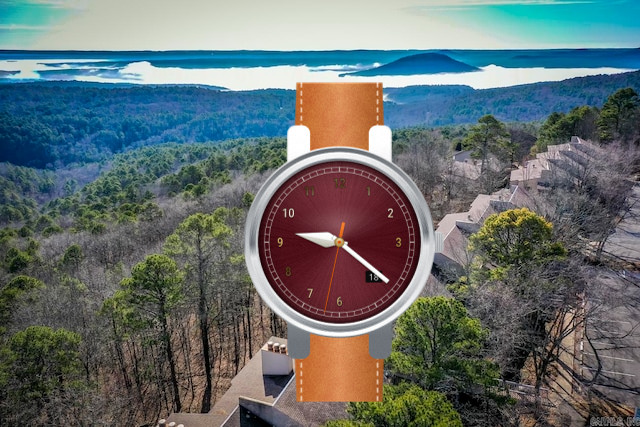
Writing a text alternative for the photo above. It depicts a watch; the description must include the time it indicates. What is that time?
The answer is 9:21:32
